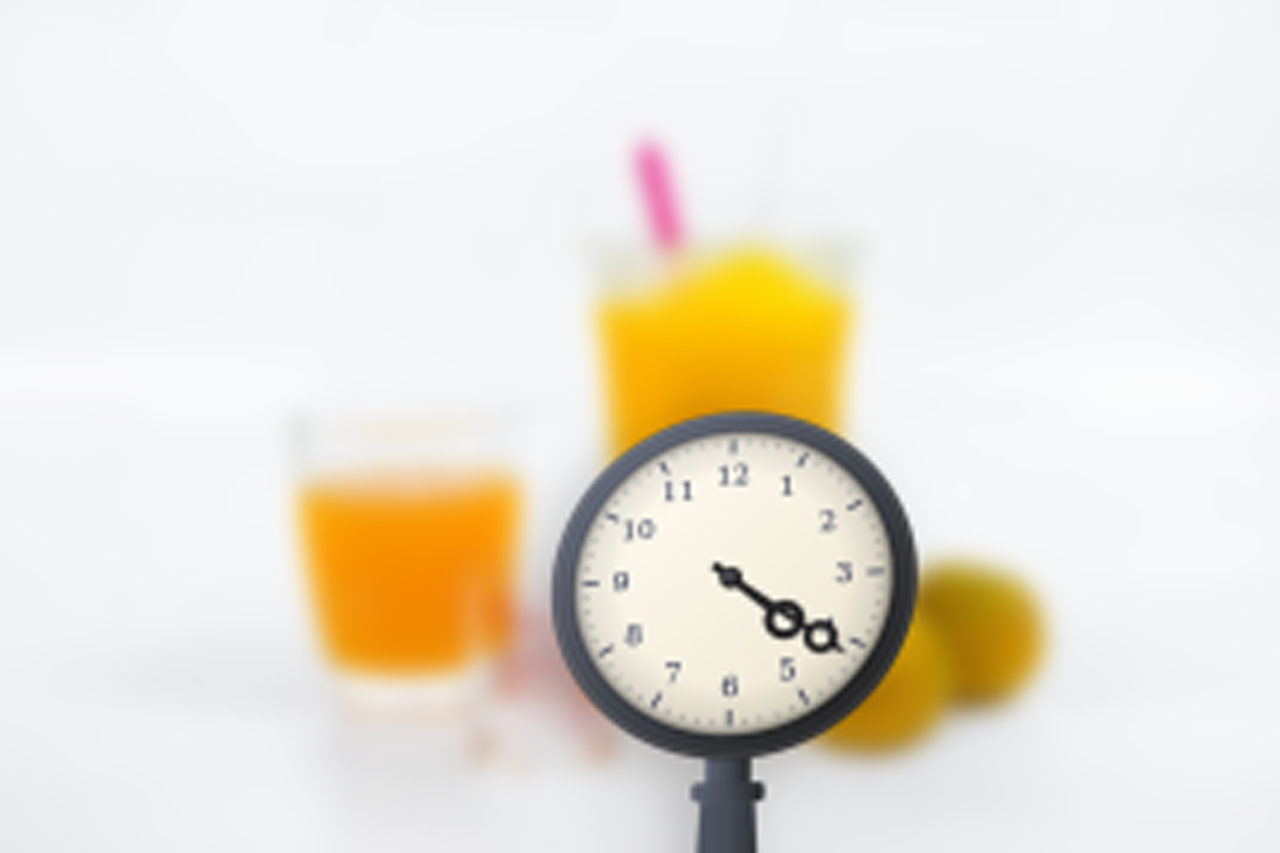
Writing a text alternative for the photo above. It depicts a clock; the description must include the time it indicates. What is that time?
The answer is 4:21
